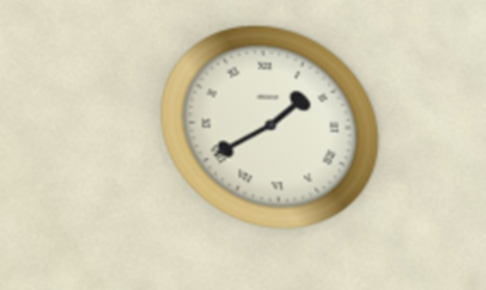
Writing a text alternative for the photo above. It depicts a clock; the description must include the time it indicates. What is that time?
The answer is 1:40
